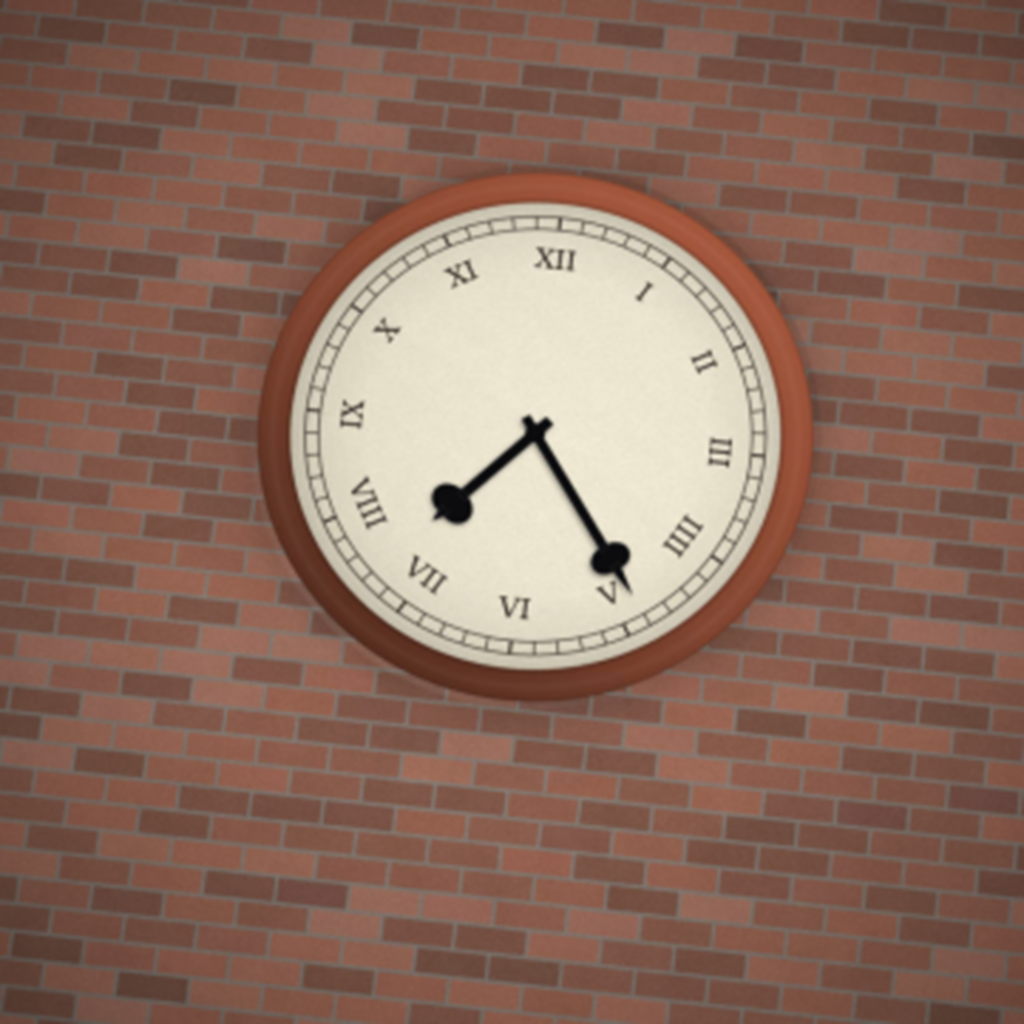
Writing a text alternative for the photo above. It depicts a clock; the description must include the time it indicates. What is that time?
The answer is 7:24
